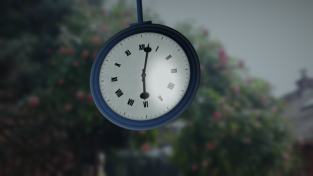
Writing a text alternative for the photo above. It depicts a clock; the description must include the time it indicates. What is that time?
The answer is 6:02
